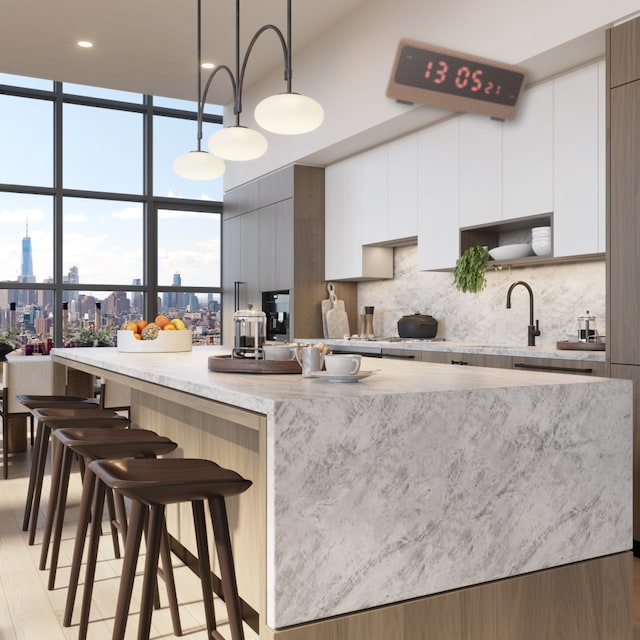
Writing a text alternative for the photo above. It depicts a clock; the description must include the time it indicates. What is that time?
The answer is 13:05:21
